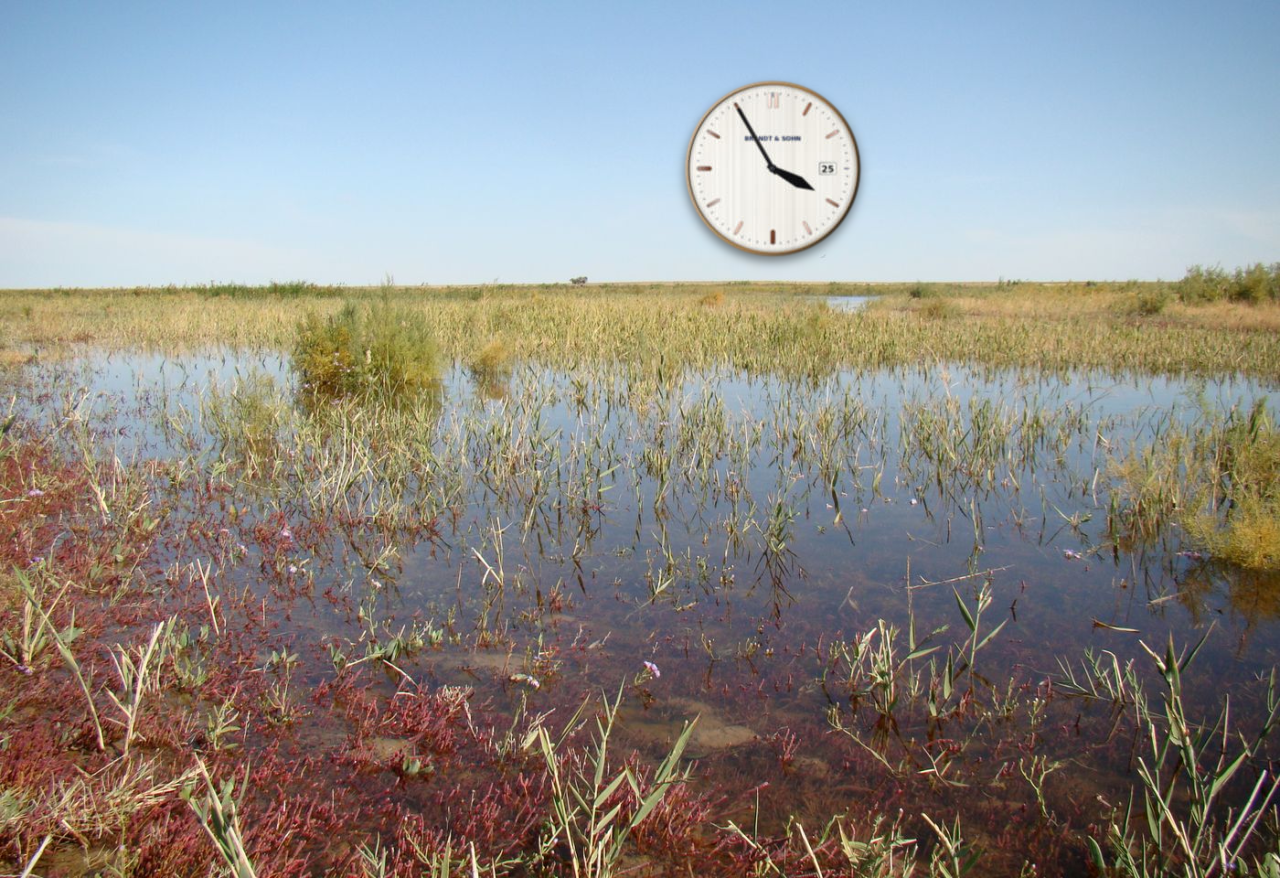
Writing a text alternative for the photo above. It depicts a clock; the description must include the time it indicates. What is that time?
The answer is 3:55
